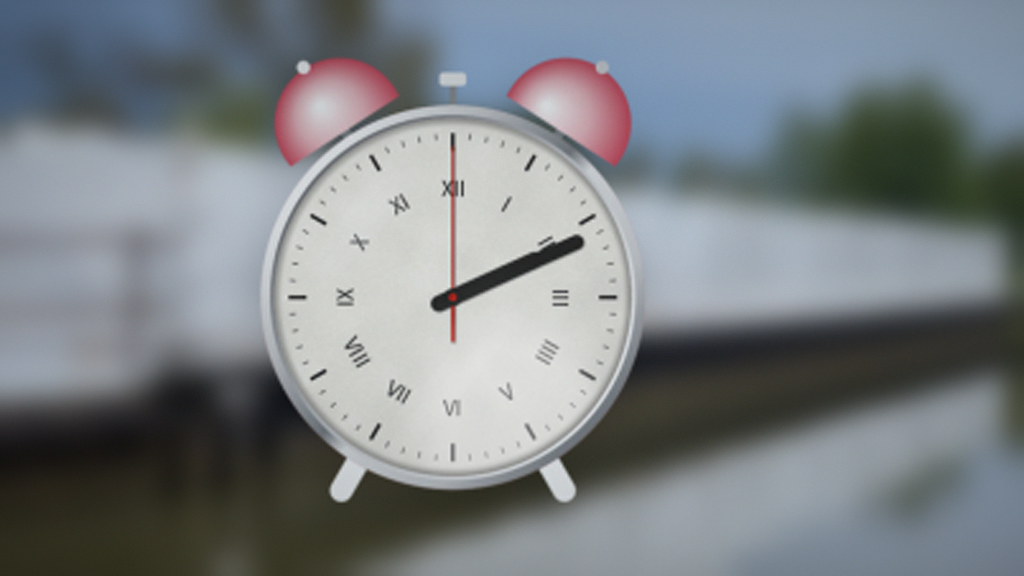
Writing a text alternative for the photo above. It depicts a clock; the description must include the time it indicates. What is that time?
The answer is 2:11:00
